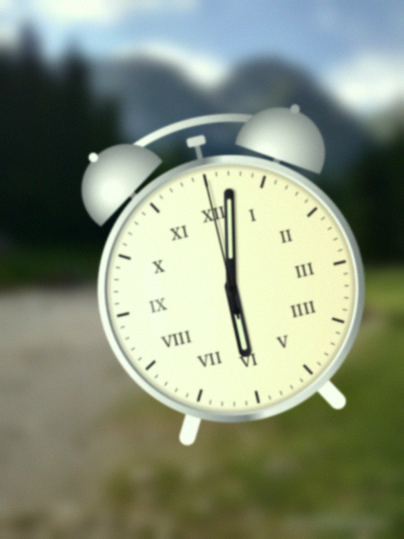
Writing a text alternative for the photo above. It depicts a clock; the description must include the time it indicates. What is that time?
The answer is 6:02:00
